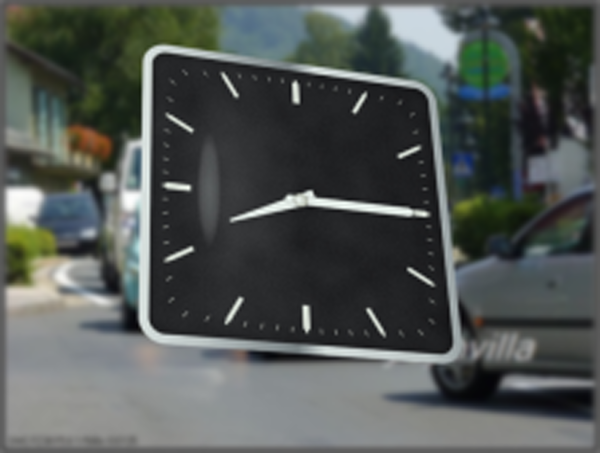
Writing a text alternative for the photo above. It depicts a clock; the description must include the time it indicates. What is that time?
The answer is 8:15
